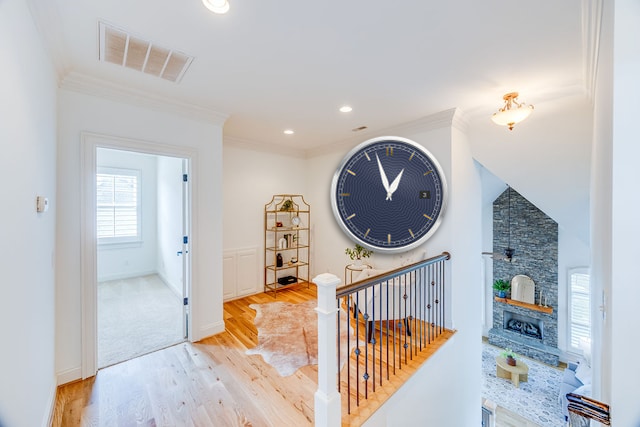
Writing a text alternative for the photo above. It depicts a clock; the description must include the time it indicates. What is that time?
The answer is 12:57
